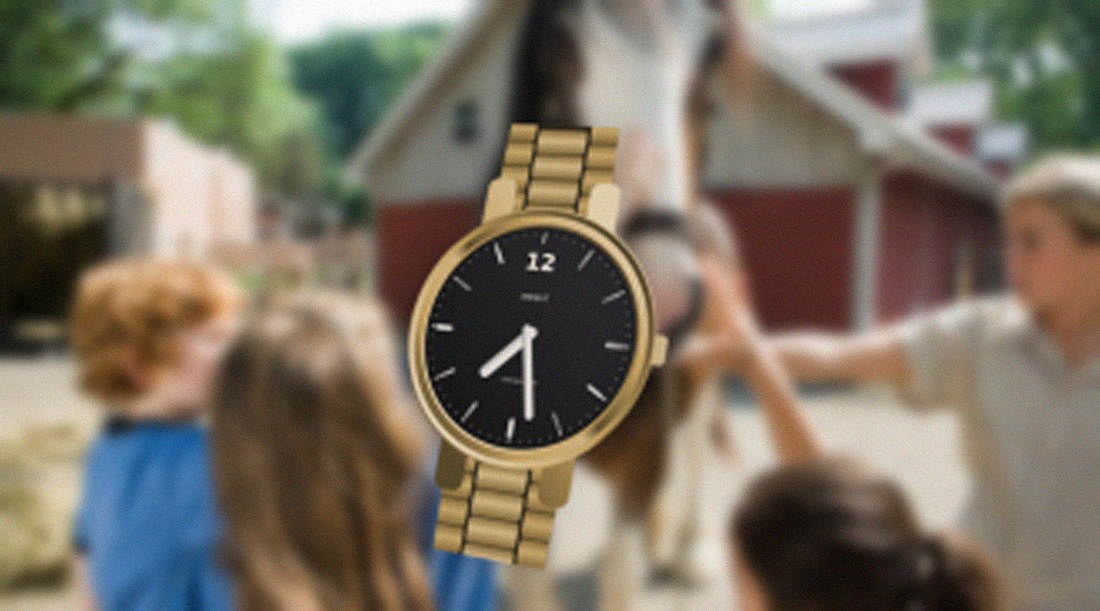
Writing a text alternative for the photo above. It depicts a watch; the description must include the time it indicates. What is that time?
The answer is 7:28
